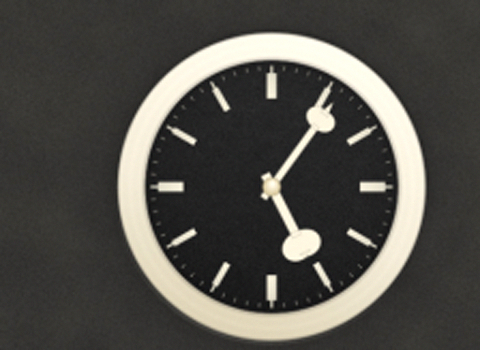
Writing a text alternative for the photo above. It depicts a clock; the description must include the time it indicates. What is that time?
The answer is 5:06
